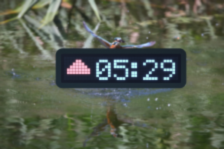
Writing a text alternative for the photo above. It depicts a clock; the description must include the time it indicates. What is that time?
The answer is 5:29
